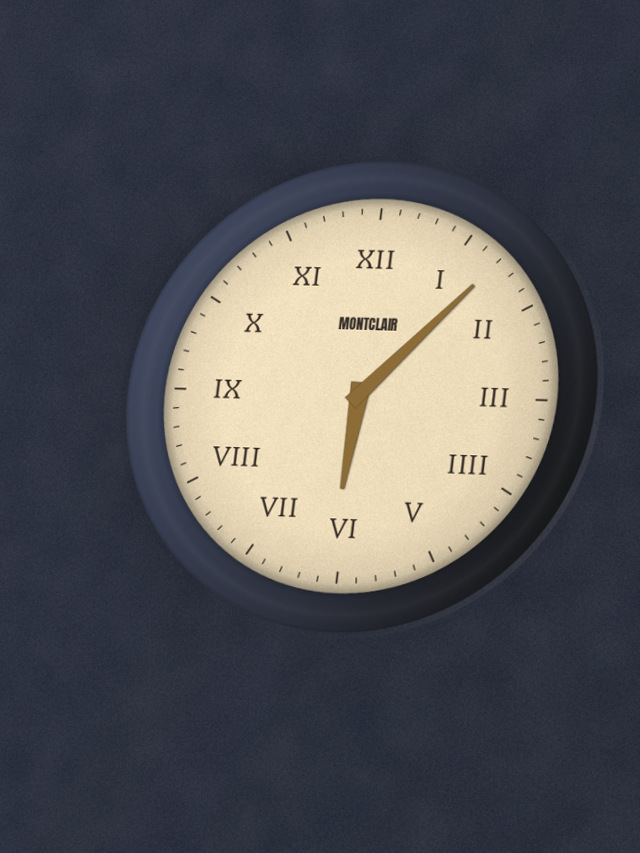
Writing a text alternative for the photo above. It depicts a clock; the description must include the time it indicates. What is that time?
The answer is 6:07
